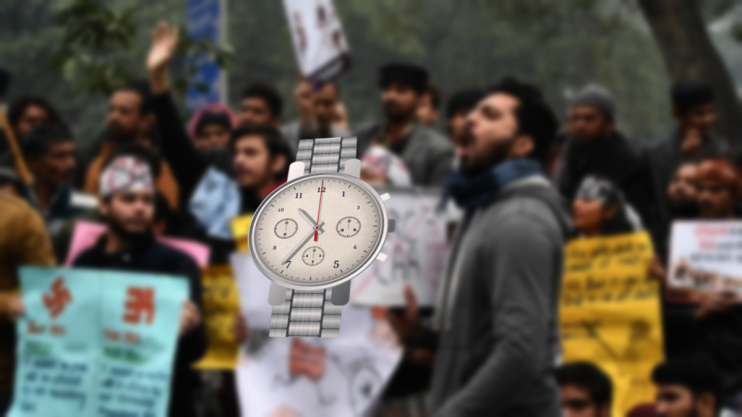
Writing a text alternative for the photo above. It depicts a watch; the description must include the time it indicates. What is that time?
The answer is 10:36
